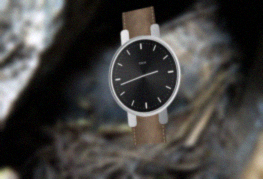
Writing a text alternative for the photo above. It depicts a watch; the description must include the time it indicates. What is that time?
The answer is 2:43
